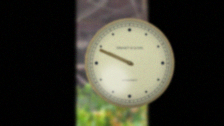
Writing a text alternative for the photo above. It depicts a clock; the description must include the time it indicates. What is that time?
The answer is 9:49
